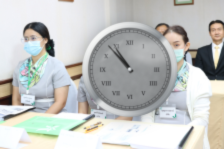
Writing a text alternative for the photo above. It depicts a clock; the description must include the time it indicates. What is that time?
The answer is 10:53
